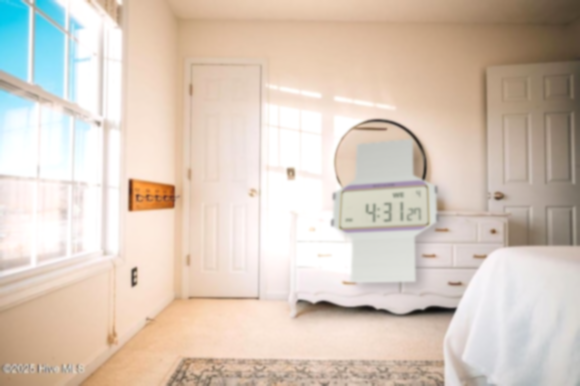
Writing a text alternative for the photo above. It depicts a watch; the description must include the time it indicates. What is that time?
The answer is 4:31:27
